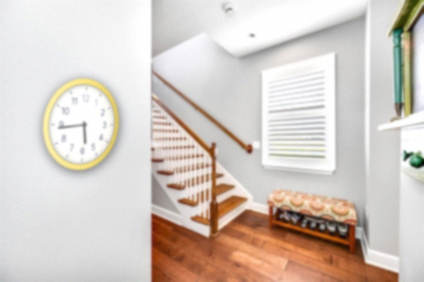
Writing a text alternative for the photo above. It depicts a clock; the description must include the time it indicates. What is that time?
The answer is 5:44
